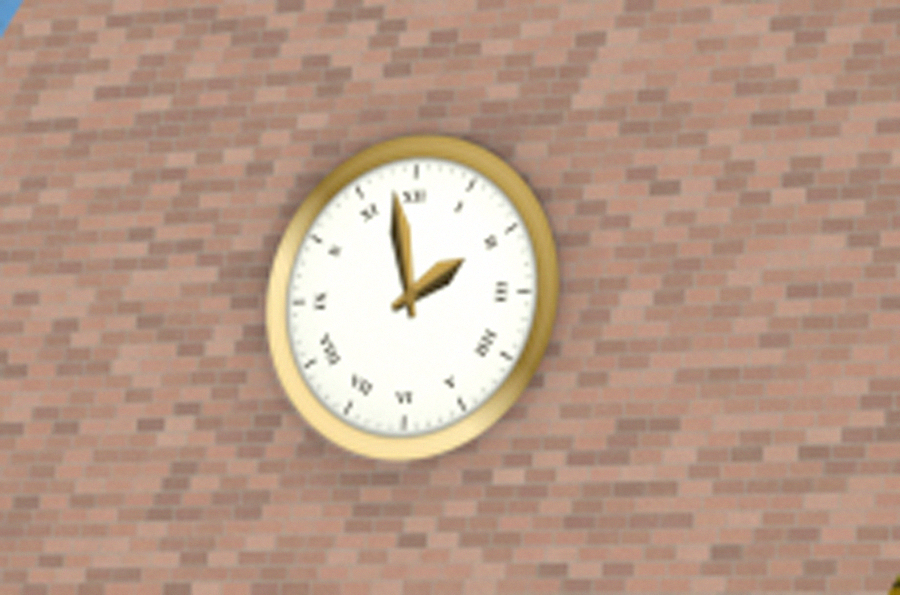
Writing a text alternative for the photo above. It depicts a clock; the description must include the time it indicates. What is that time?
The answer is 1:58
